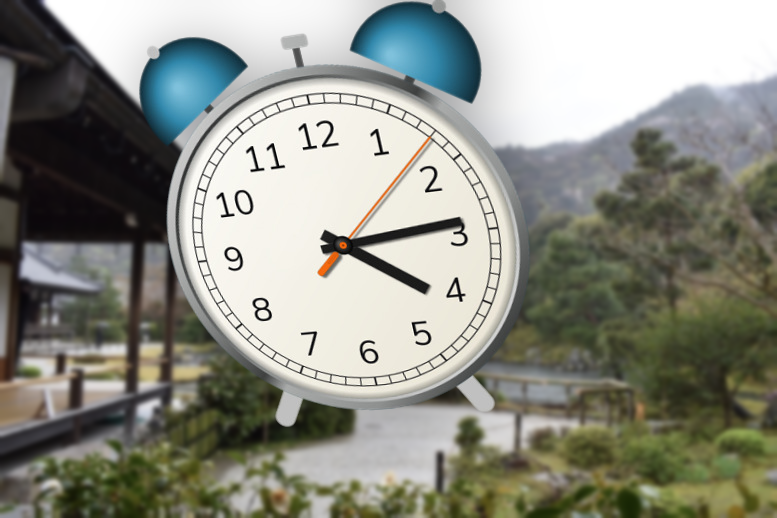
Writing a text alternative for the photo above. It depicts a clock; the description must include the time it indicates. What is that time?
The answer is 4:14:08
